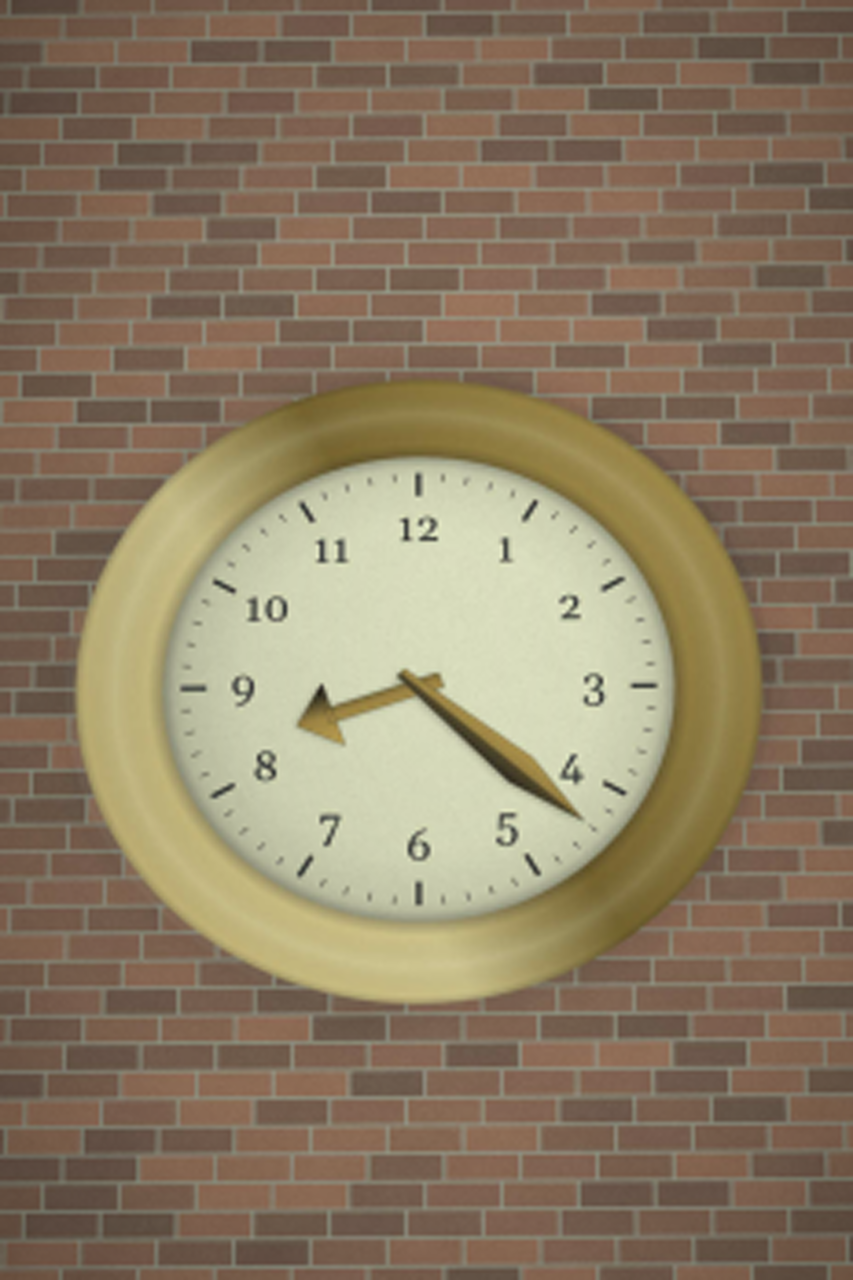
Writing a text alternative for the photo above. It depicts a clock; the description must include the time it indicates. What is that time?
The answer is 8:22
